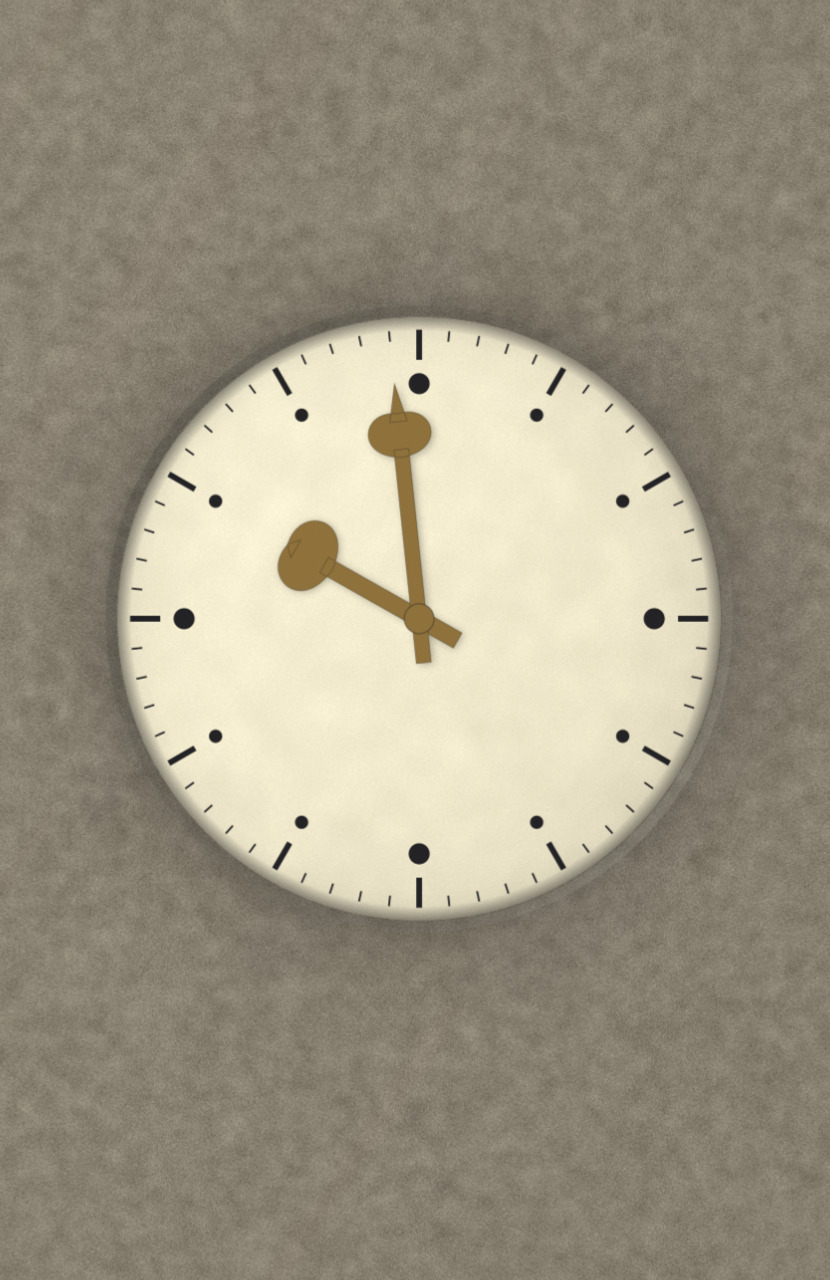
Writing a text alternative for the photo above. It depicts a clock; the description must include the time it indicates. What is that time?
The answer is 9:59
